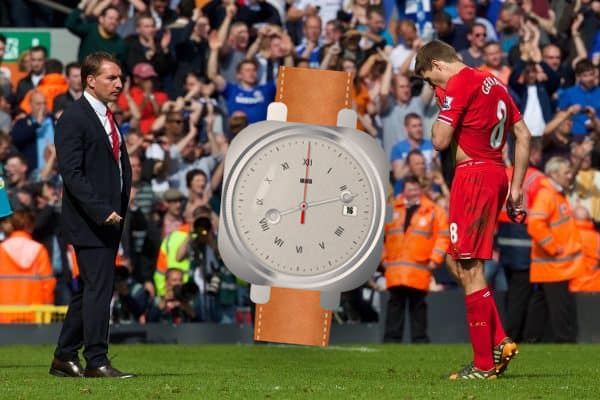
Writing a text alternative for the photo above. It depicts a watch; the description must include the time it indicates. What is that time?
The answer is 8:12:00
